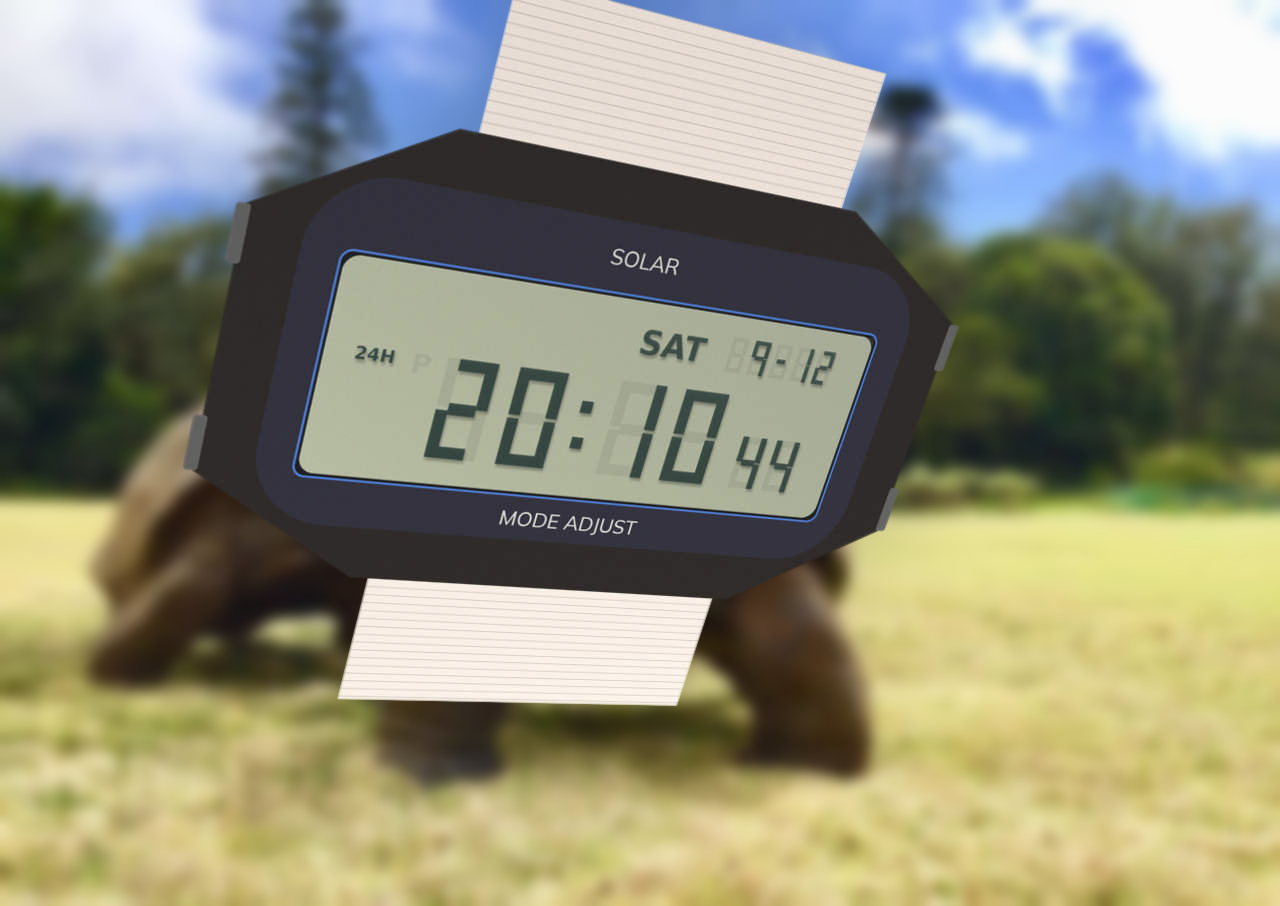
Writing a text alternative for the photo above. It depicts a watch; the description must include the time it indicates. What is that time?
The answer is 20:10:44
